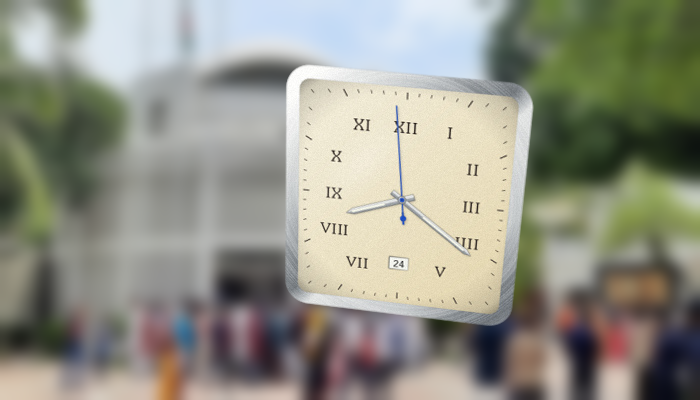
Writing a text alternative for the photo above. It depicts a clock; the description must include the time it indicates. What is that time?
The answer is 8:20:59
